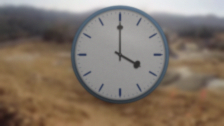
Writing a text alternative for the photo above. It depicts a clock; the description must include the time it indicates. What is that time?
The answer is 4:00
